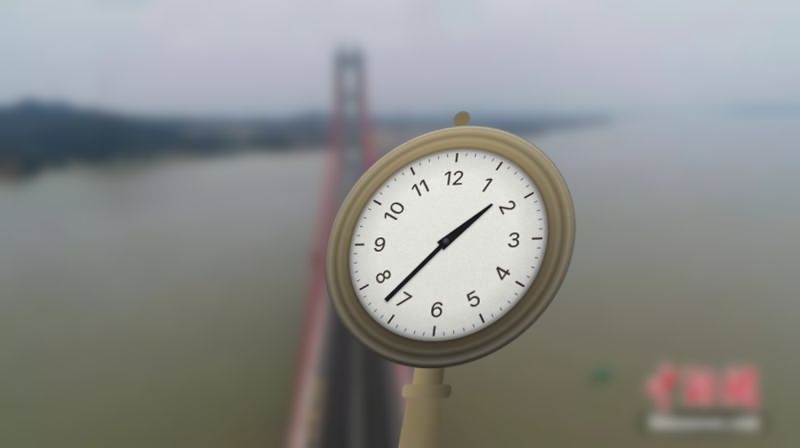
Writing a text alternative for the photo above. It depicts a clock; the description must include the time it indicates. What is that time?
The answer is 1:37
